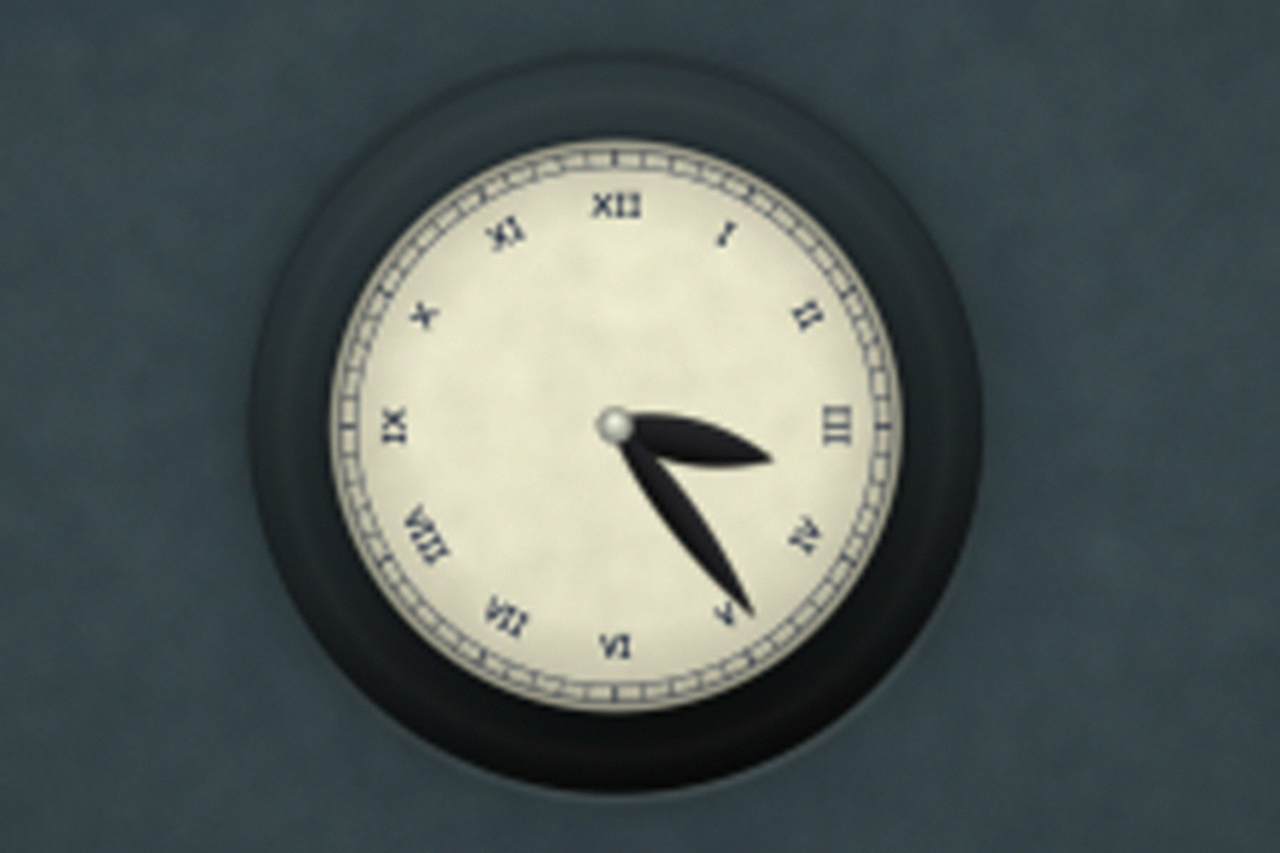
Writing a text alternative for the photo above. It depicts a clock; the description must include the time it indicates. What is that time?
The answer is 3:24
